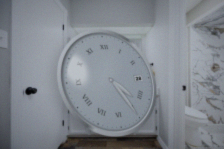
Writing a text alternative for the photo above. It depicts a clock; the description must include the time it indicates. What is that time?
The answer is 4:25
